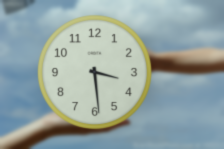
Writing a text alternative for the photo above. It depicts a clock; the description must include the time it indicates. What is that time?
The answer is 3:29
